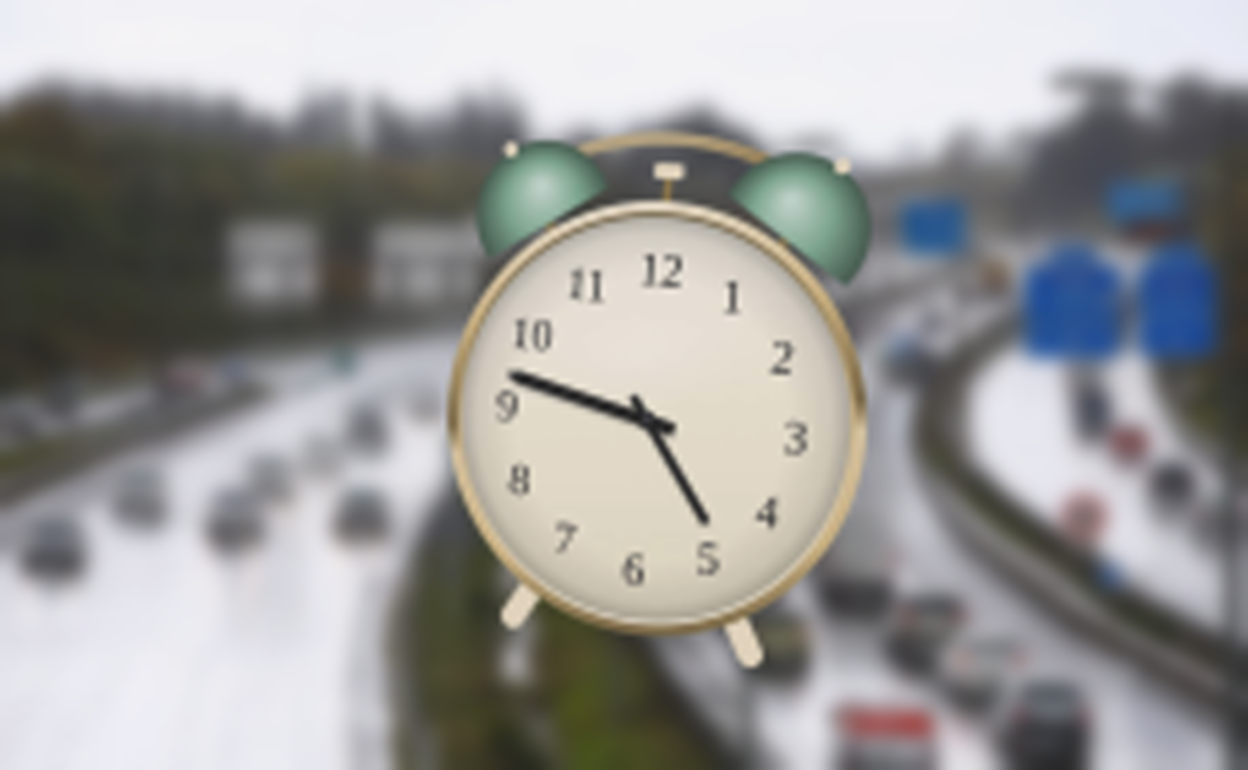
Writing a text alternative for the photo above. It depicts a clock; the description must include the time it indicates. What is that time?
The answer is 4:47
